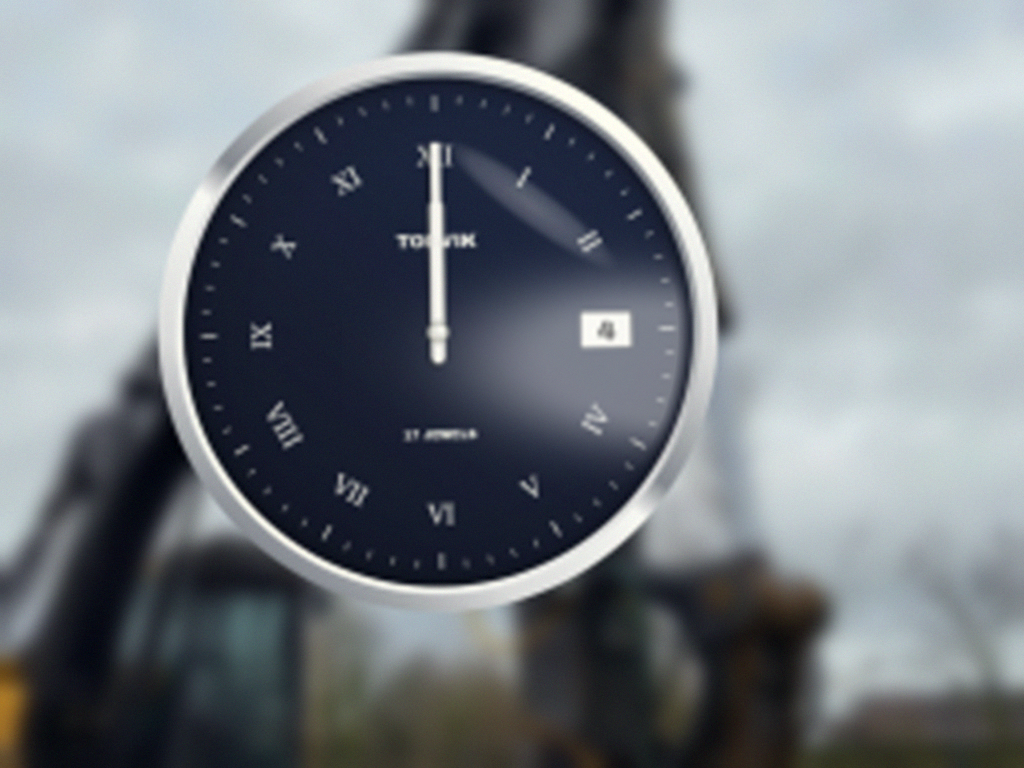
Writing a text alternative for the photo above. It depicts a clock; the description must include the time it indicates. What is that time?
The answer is 12:00
